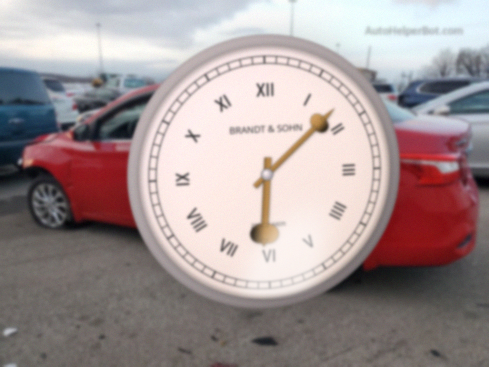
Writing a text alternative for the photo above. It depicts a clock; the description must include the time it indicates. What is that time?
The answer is 6:08
